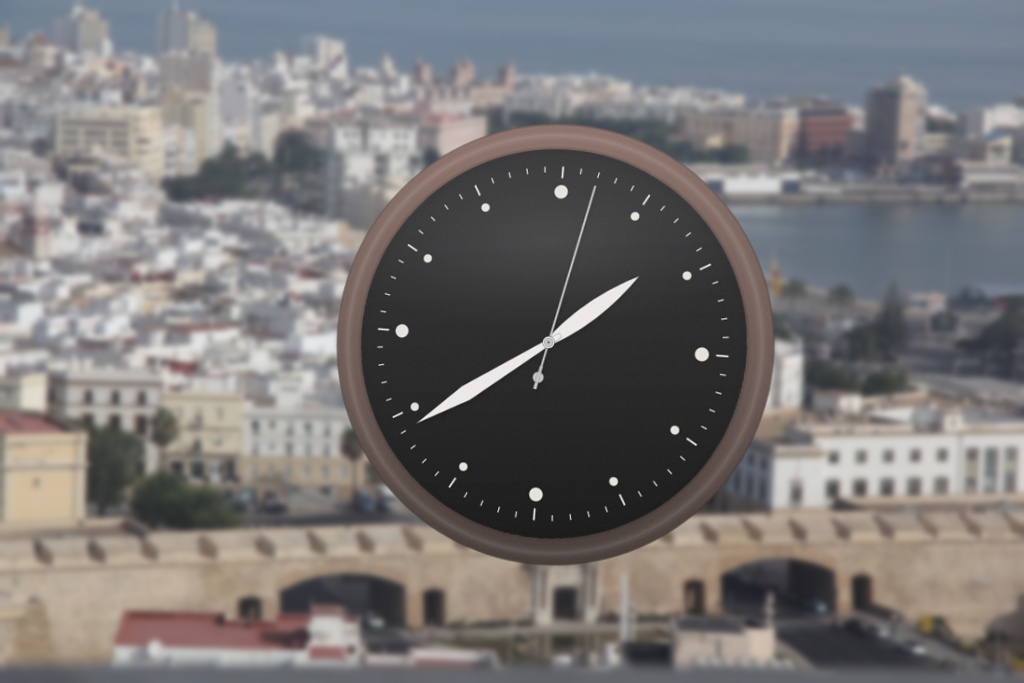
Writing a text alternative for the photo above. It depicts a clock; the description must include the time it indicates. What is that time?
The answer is 1:39:02
